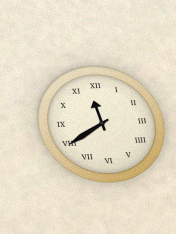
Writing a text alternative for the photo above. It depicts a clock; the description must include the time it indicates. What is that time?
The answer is 11:40
